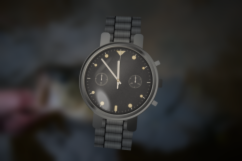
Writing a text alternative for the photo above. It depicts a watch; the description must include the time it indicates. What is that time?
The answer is 11:53
